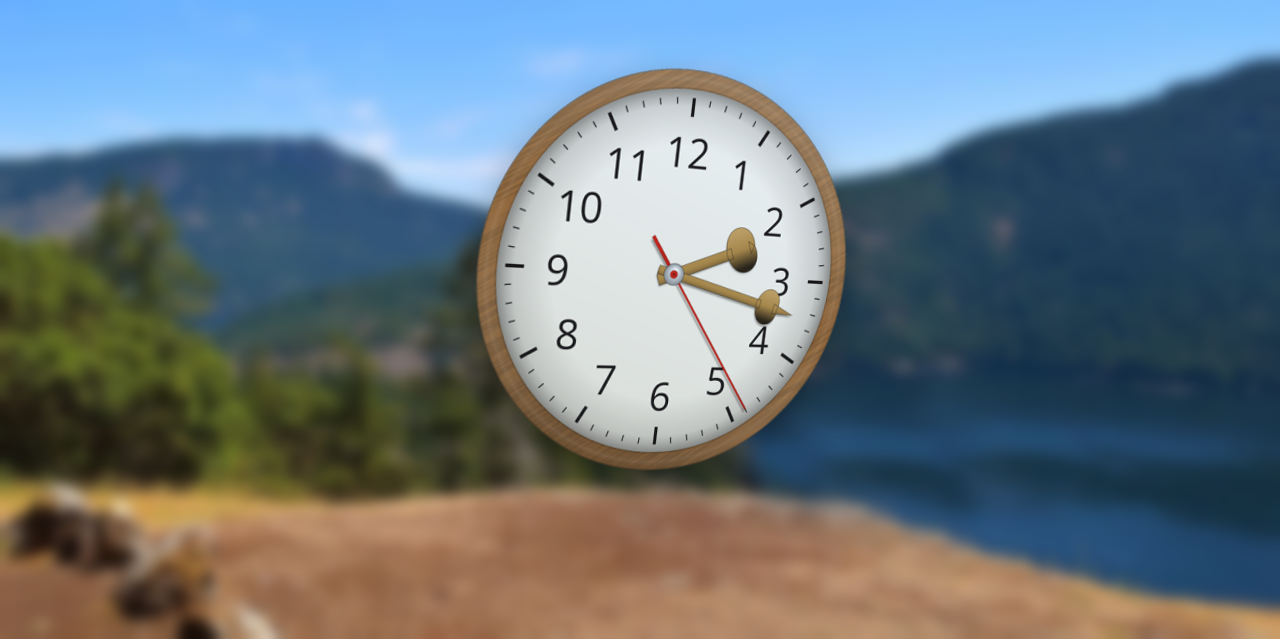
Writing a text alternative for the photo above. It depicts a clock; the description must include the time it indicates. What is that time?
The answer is 2:17:24
